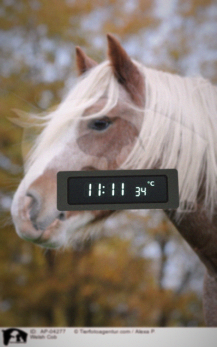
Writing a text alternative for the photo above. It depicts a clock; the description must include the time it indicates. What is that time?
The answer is 11:11
